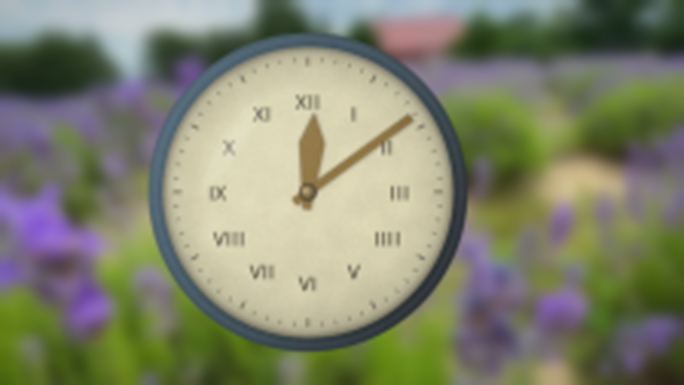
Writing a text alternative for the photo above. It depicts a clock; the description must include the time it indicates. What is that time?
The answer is 12:09
